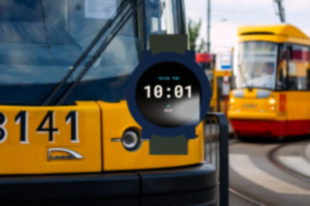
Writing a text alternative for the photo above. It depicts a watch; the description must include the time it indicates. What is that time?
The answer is 10:01
